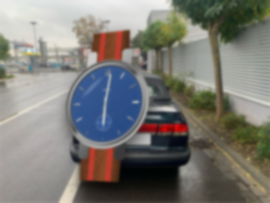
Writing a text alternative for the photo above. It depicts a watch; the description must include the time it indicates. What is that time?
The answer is 6:01
